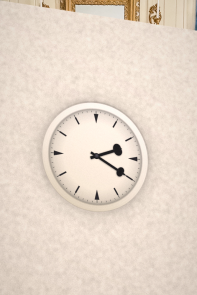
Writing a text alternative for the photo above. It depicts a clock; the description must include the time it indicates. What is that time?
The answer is 2:20
